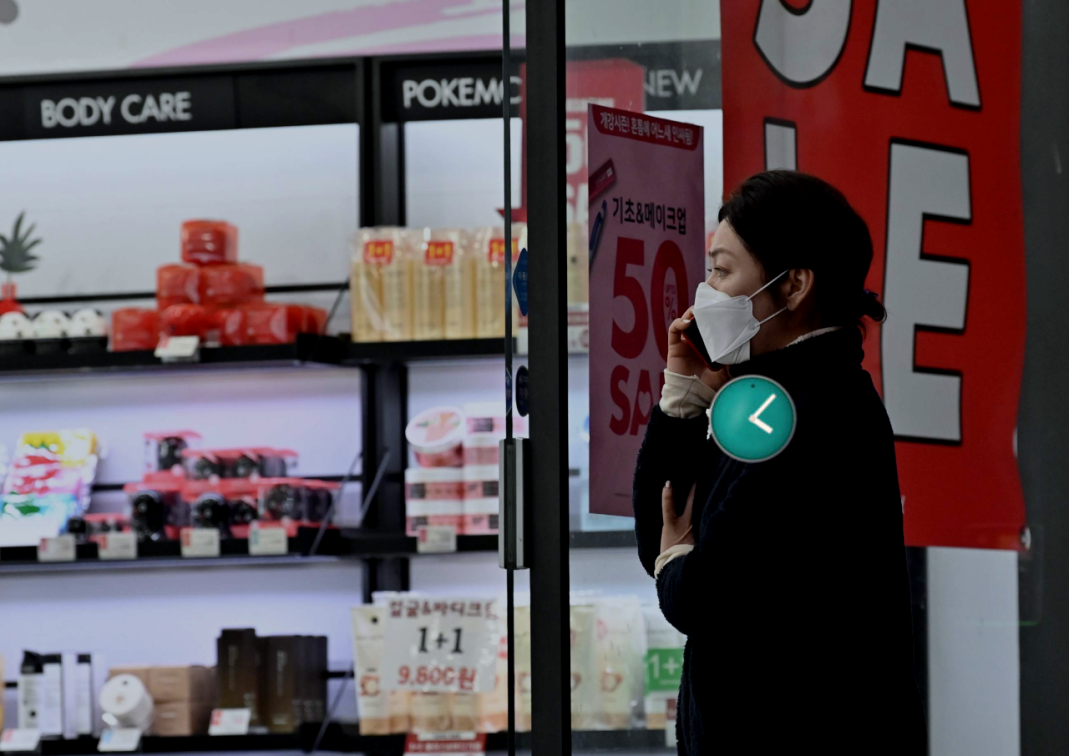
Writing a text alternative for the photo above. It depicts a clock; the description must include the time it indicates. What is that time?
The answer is 4:07
